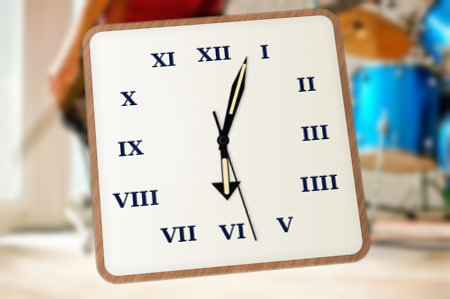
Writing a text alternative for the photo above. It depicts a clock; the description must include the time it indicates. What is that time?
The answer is 6:03:28
